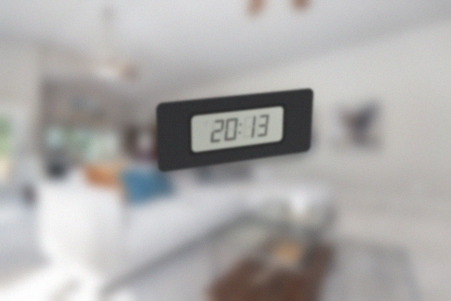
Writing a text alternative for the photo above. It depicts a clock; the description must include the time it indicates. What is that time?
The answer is 20:13
